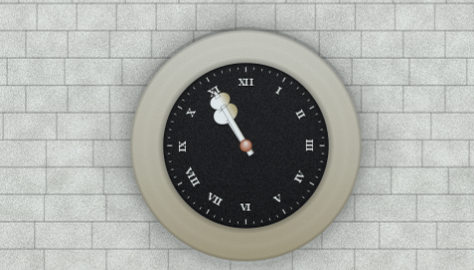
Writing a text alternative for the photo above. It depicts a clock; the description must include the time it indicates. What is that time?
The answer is 10:55
